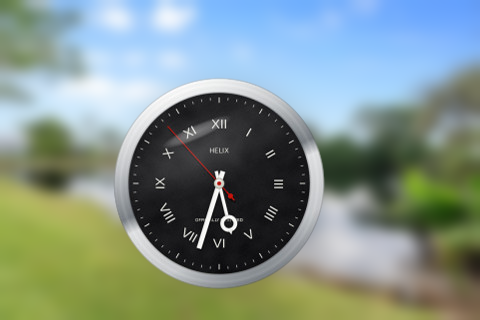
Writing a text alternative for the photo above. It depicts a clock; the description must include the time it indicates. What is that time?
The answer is 5:32:53
